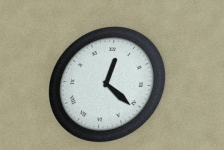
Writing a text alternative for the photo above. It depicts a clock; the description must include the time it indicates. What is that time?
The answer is 12:21
